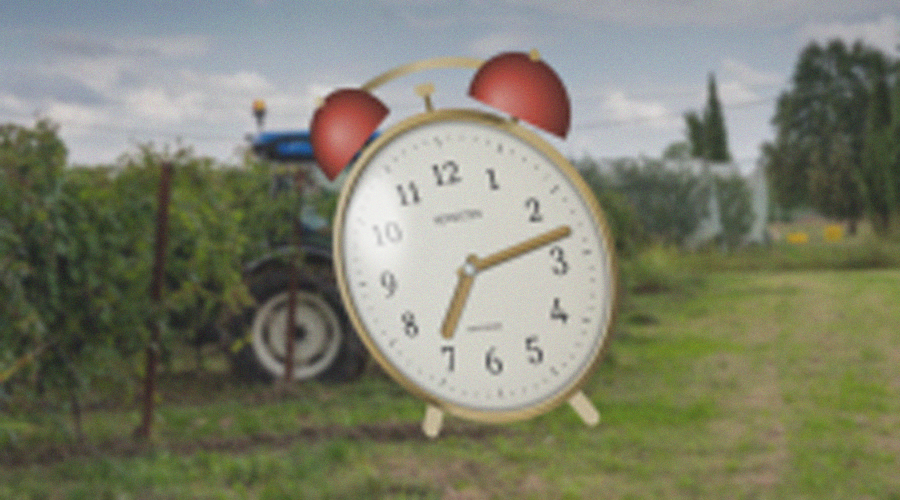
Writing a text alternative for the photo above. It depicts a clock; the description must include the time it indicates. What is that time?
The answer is 7:13
